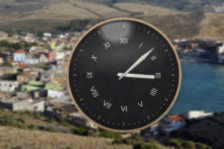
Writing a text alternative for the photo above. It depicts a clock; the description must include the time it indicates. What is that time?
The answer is 3:08
